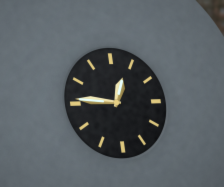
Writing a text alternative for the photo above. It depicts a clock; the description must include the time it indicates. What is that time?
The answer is 12:46
